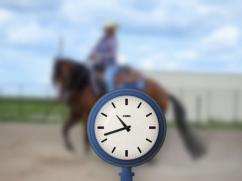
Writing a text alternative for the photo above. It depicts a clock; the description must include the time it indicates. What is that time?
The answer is 10:42
